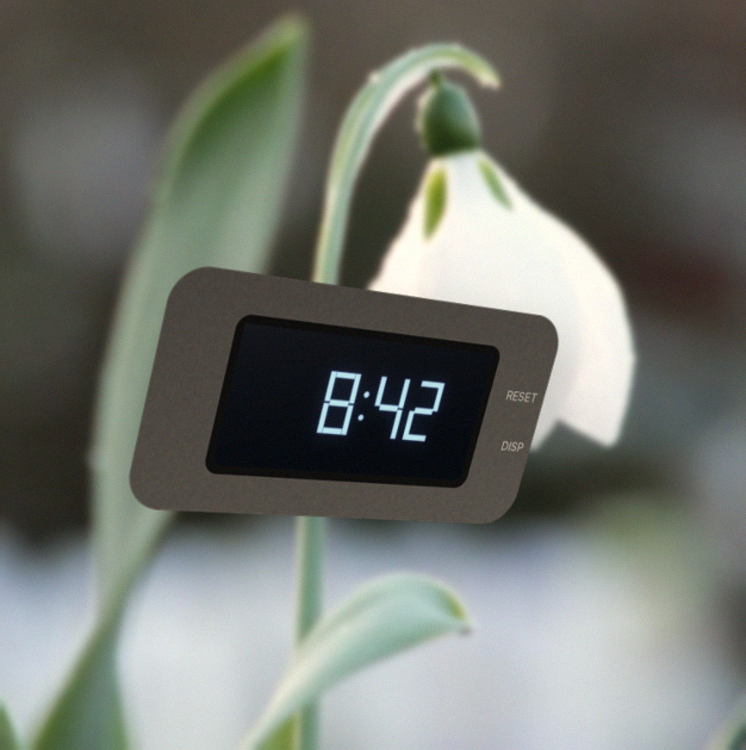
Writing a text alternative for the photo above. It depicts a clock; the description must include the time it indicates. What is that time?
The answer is 8:42
